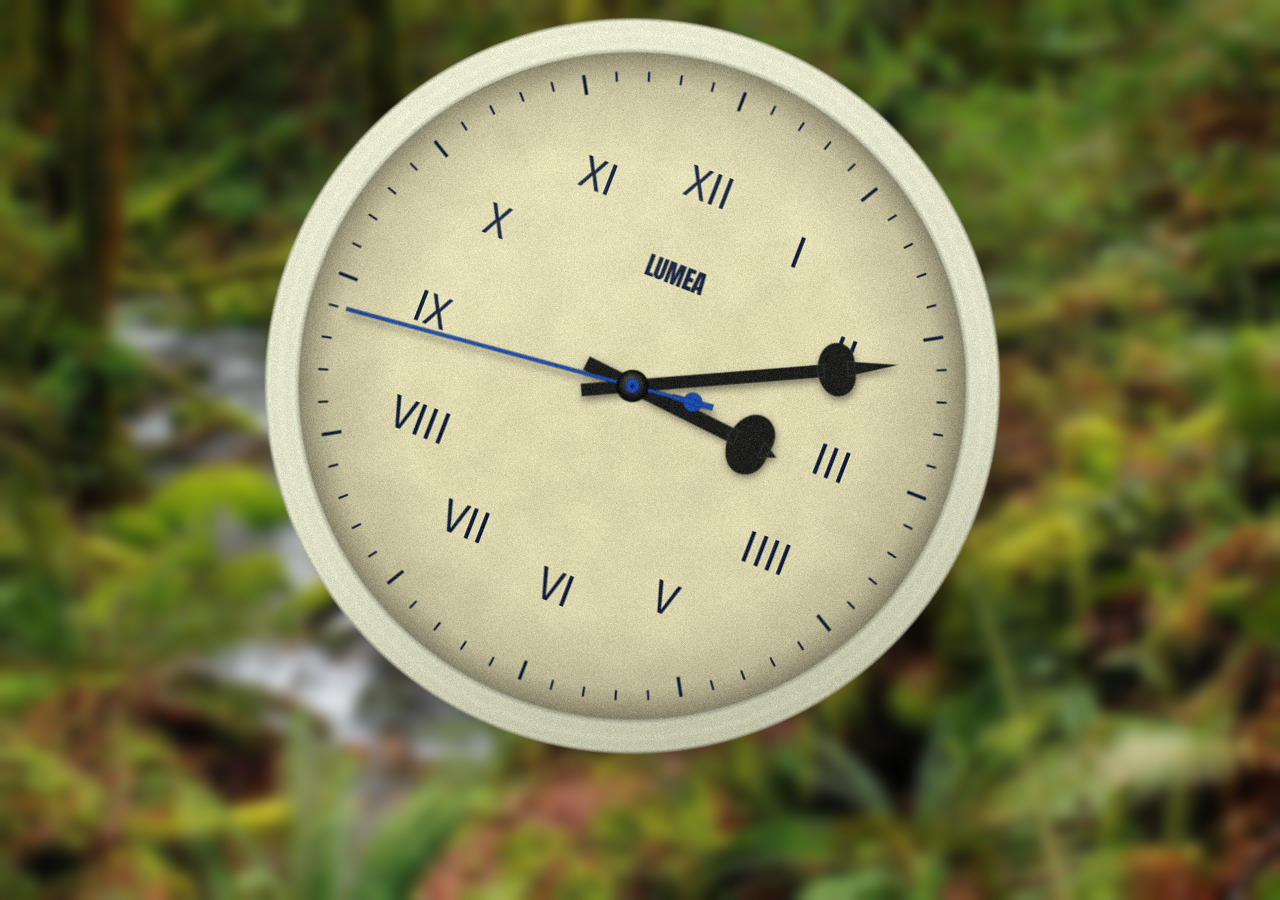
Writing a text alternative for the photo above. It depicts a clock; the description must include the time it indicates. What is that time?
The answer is 3:10:44
